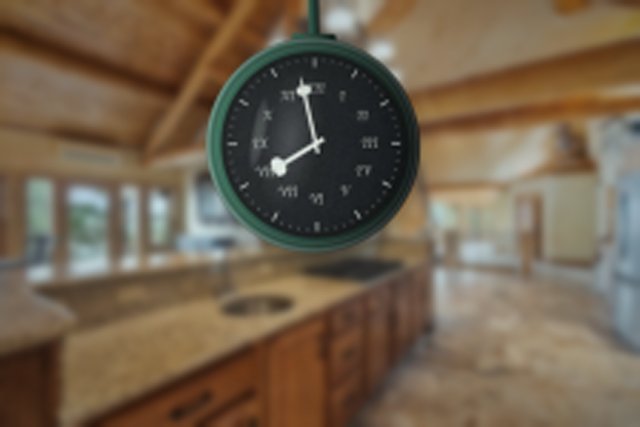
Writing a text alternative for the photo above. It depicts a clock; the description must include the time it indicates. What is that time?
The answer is 7:58
